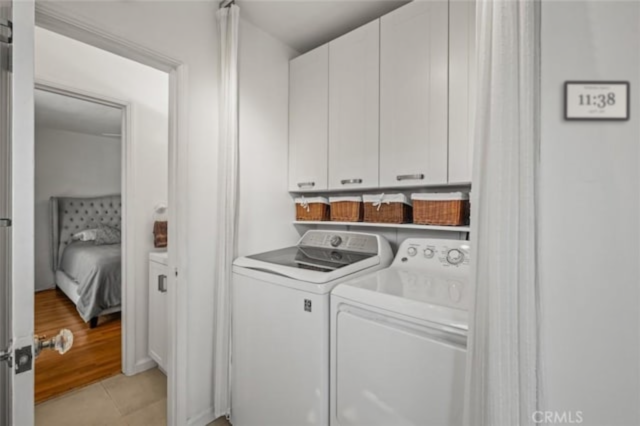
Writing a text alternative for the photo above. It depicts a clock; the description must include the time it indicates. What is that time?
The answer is 11:38
